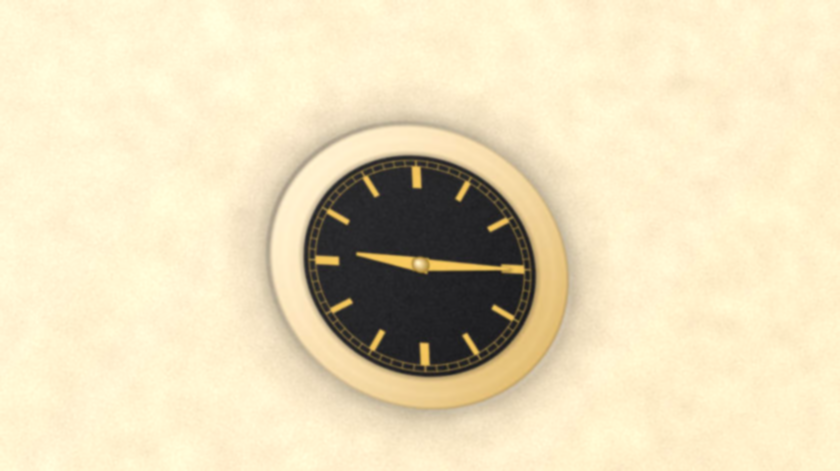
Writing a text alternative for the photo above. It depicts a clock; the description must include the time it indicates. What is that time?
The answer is 9:15
